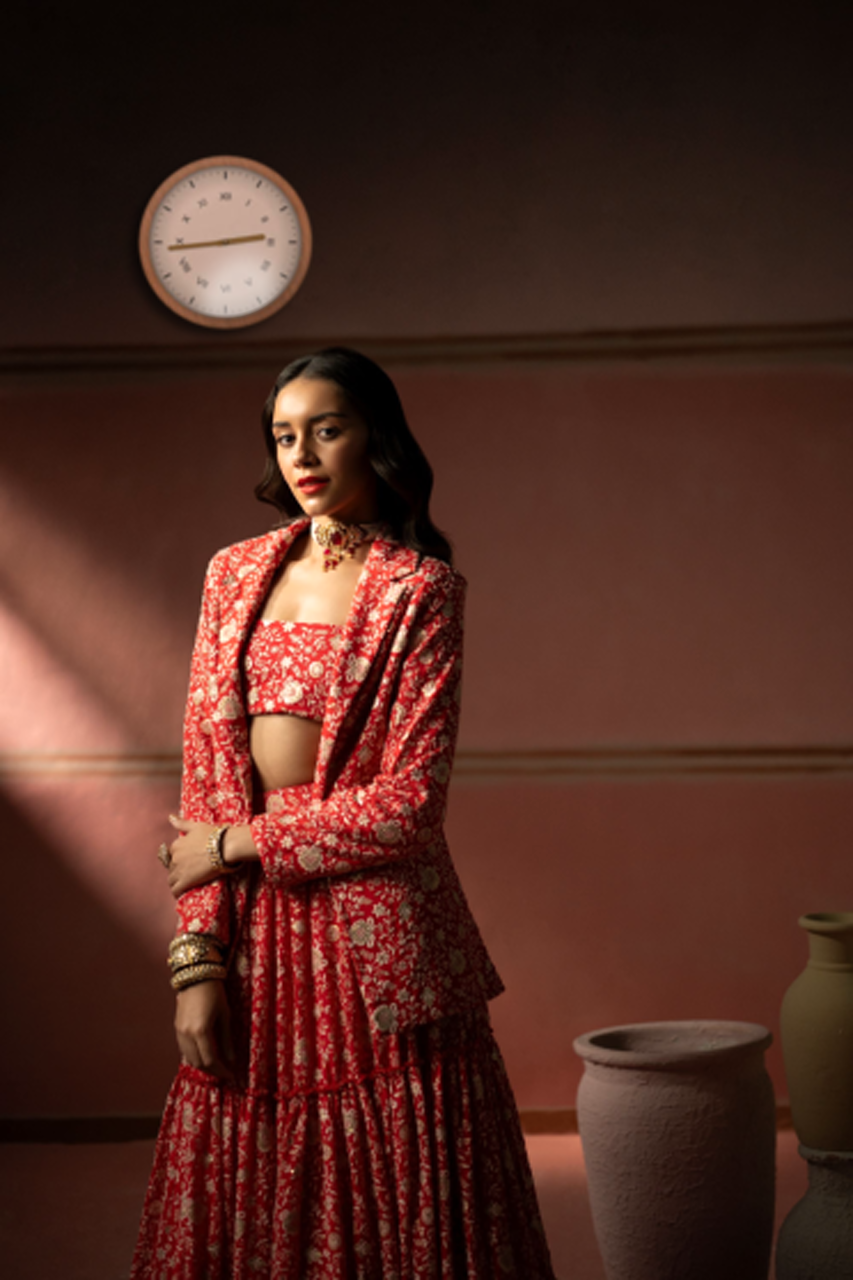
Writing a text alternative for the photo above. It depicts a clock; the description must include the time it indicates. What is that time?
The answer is 2:44
